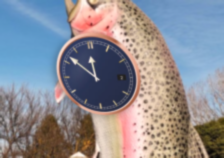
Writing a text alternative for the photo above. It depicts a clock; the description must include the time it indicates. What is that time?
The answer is 11:52
